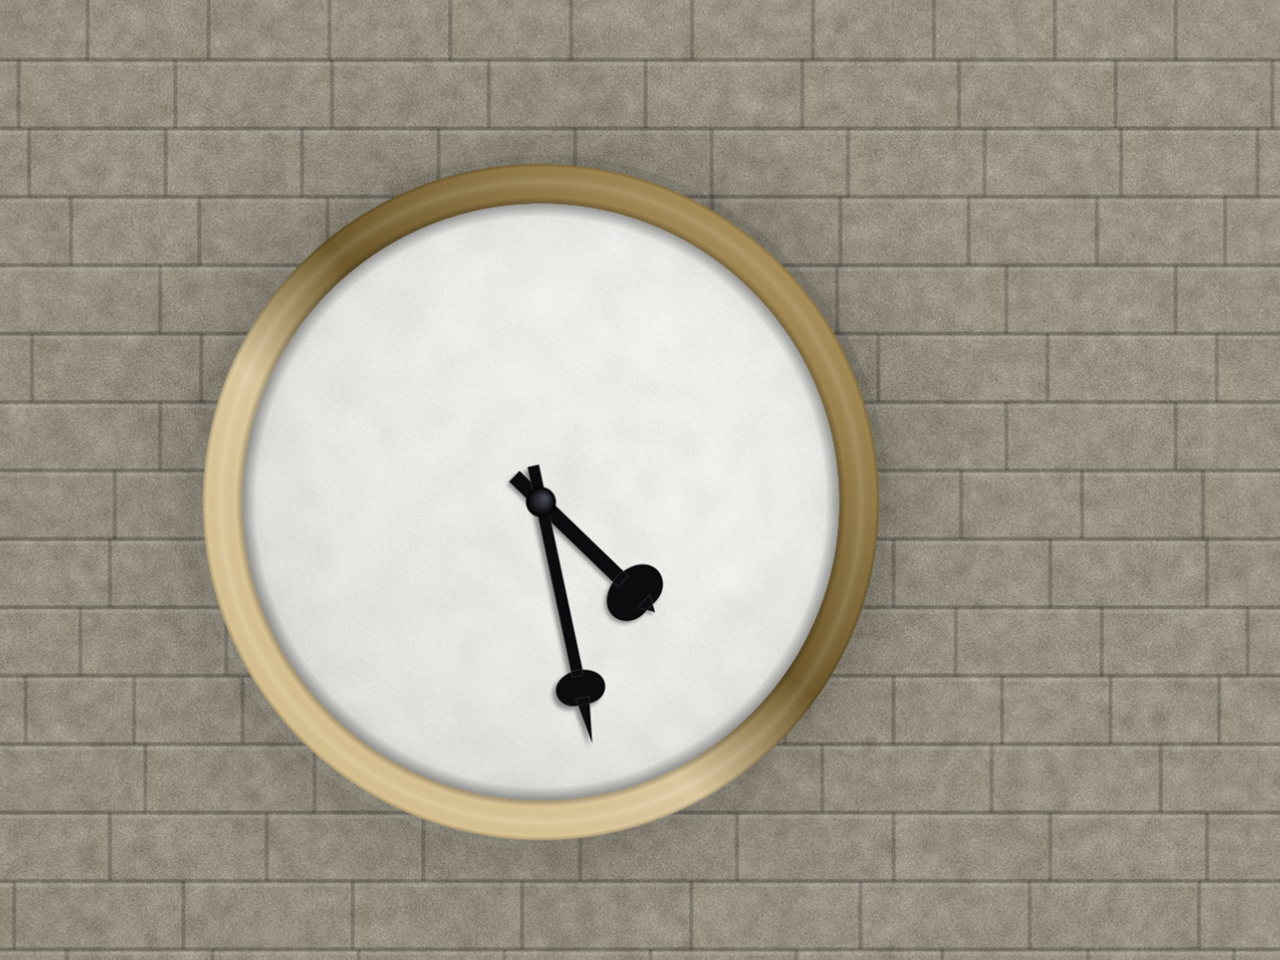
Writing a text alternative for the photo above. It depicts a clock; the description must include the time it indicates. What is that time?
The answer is 4:28
